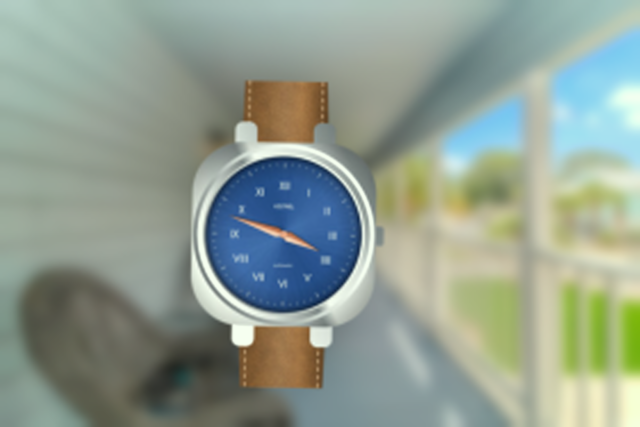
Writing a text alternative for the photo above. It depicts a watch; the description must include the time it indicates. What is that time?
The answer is 3:48
